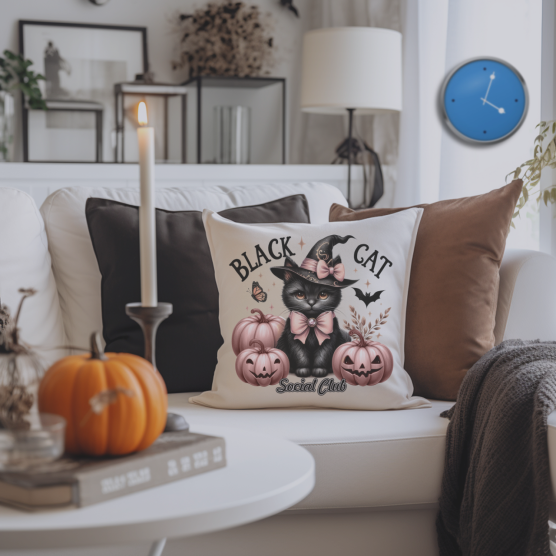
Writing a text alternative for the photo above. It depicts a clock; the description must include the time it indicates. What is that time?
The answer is 4:03
